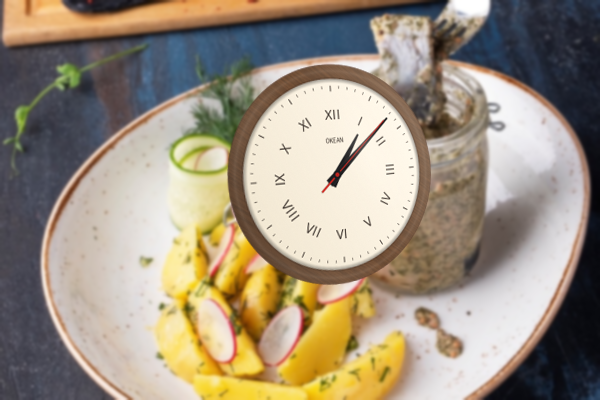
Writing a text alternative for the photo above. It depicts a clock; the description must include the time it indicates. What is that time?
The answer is 1:08:08
